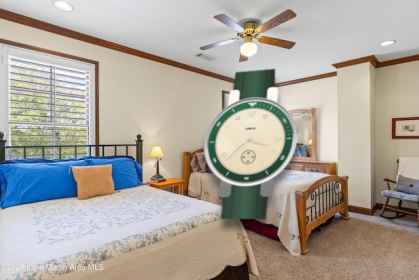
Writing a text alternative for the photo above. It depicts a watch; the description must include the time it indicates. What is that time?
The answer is 3:38
